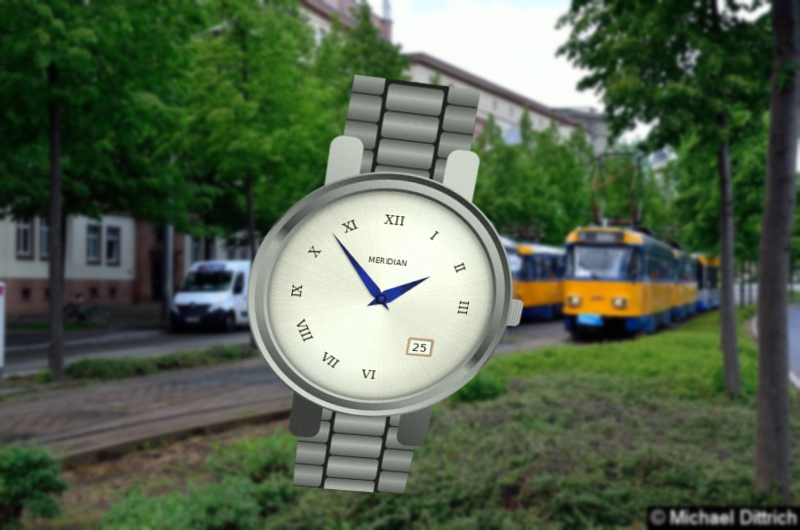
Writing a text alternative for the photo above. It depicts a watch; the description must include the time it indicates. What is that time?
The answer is 1:53
